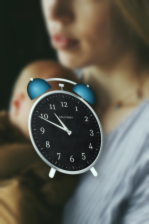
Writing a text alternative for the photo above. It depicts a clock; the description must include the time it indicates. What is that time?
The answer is 10:49
